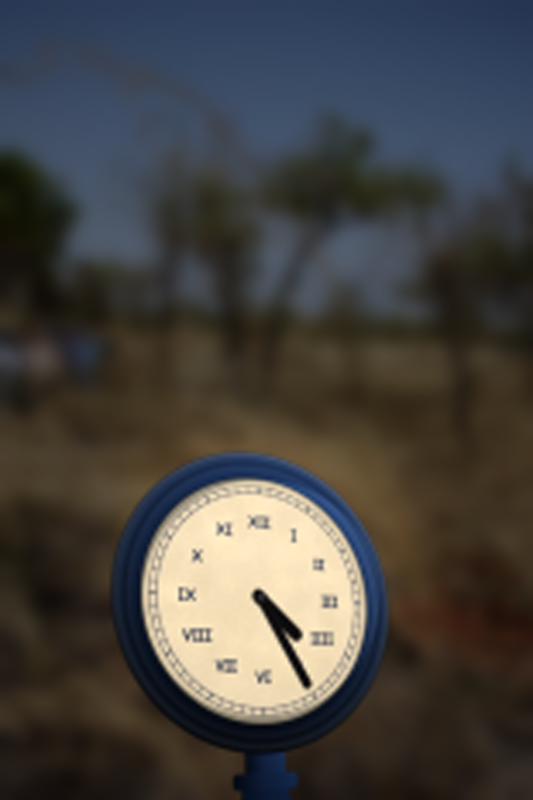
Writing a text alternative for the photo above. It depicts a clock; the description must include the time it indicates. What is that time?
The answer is 4:25
